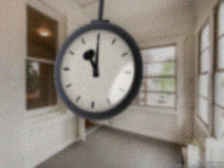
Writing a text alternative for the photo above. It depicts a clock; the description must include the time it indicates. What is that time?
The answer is 11:00
